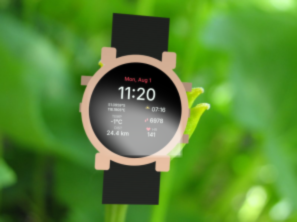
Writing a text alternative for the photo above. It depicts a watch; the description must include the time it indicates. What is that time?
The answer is 11:20
